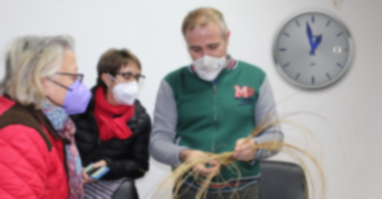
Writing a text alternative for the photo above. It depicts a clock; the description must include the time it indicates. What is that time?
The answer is 12:58
